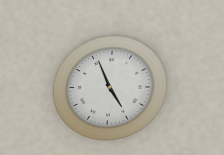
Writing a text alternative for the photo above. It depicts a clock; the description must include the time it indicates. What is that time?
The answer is 4:56
